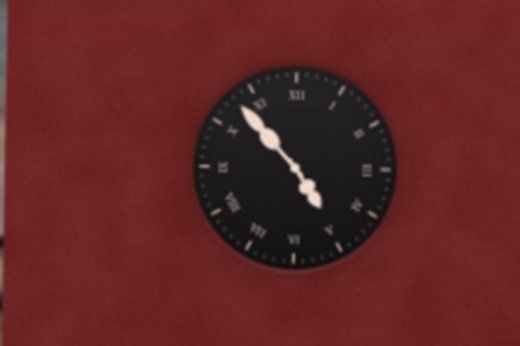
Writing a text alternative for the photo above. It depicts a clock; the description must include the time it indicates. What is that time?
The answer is 4:53
